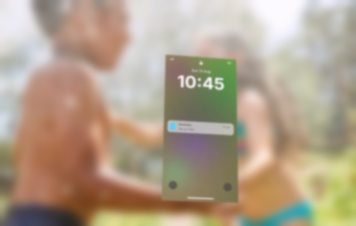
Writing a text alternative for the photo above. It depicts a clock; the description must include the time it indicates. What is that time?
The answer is 10:45
